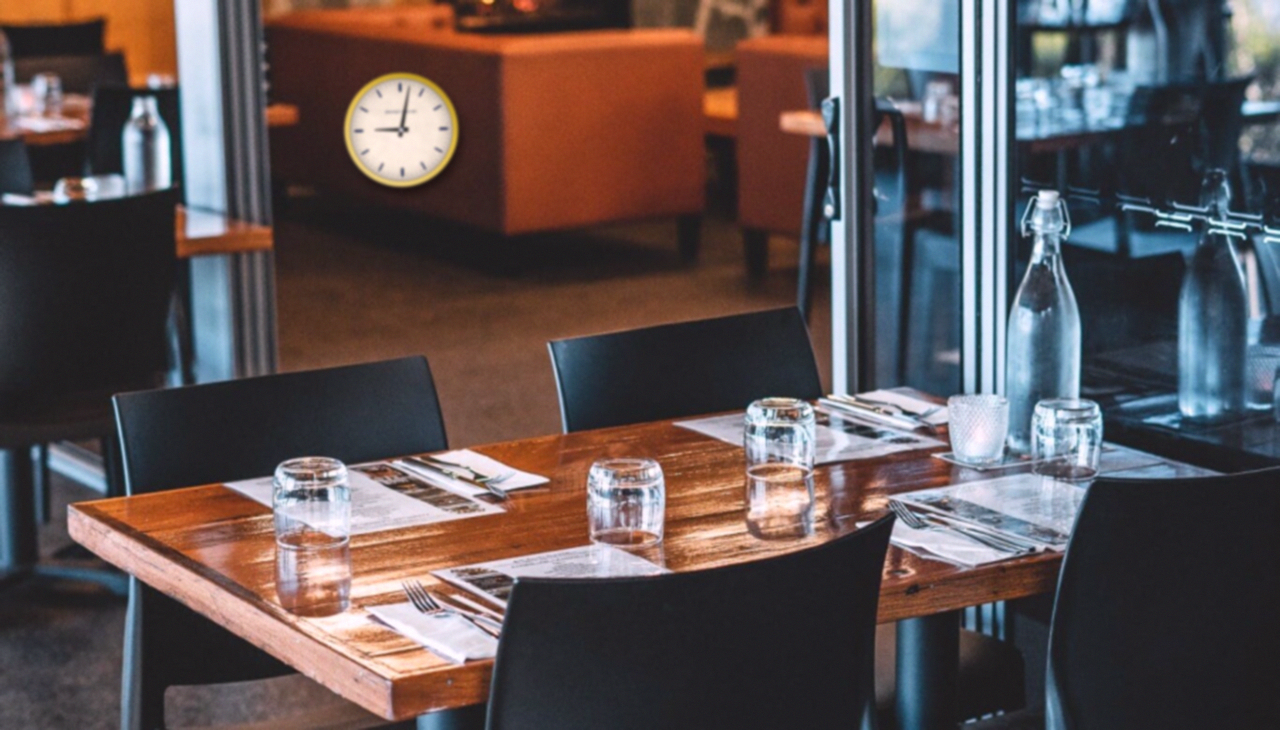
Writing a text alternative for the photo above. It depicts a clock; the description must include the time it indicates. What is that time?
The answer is 9:02
